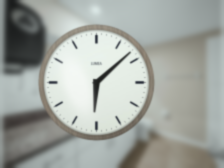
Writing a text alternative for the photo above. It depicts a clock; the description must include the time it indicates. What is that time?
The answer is 6:08
